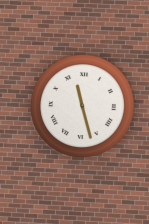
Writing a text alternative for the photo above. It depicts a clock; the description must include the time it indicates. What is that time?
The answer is 11:27
